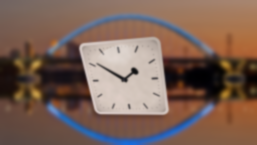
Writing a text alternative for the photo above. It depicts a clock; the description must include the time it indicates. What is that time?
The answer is 1:51
